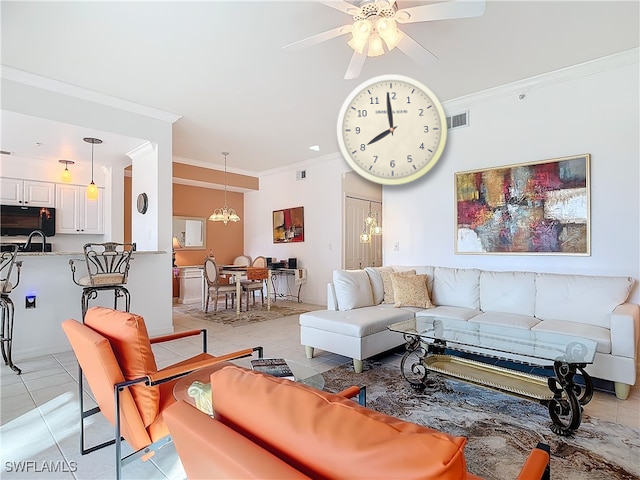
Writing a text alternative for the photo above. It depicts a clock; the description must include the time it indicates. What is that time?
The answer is 7:59
